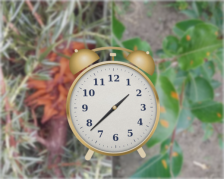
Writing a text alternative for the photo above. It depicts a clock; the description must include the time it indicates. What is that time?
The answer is 1:38
